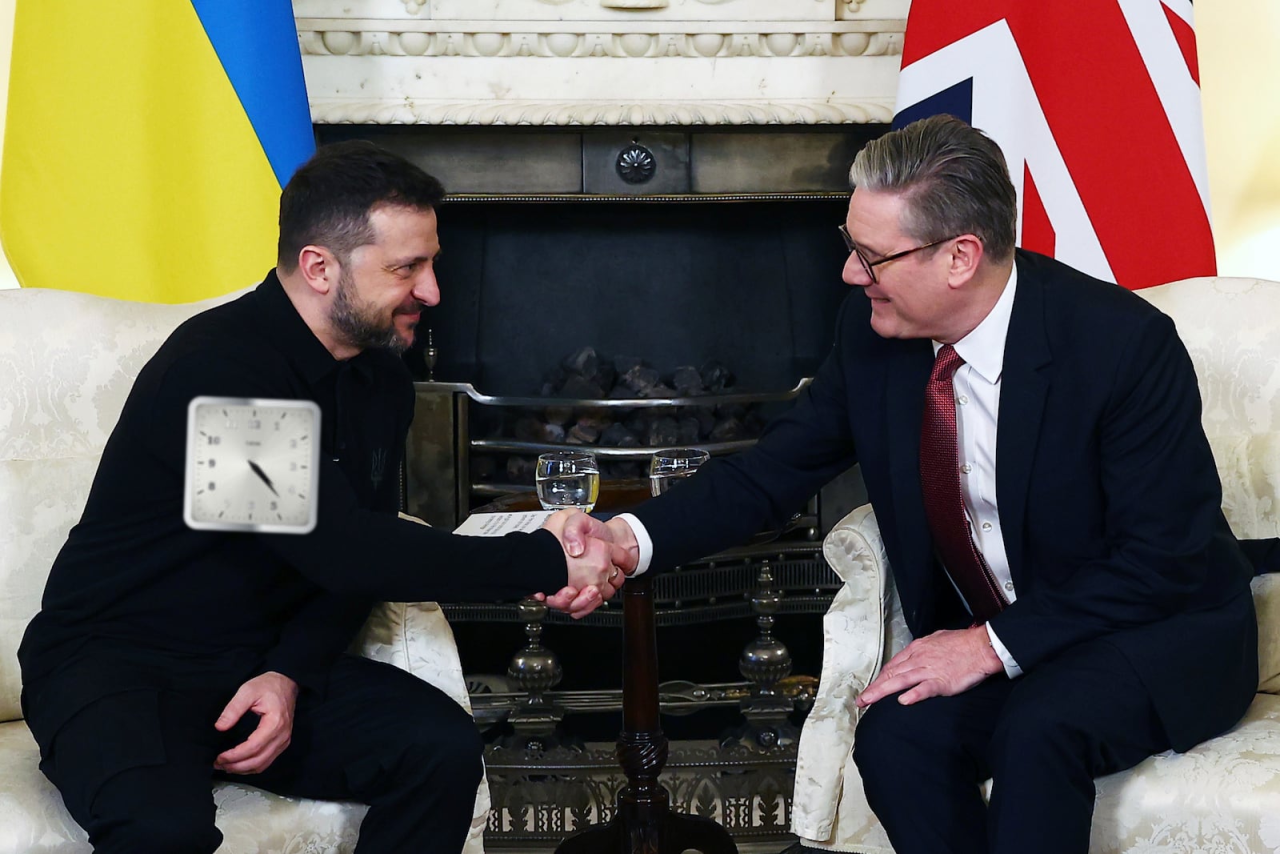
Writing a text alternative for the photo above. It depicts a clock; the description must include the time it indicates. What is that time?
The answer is 4:23
